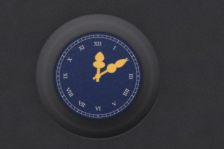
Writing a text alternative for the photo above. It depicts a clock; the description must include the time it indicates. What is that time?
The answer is 12:10
